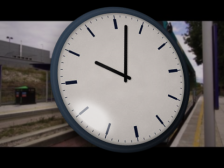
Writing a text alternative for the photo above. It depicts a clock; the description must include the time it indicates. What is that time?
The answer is 10:02
